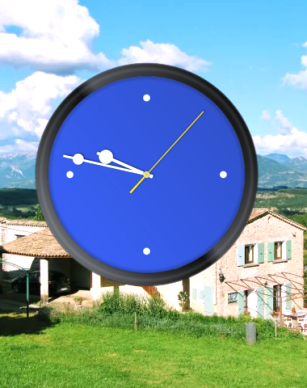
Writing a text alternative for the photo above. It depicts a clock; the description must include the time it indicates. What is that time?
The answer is 9:47:07
